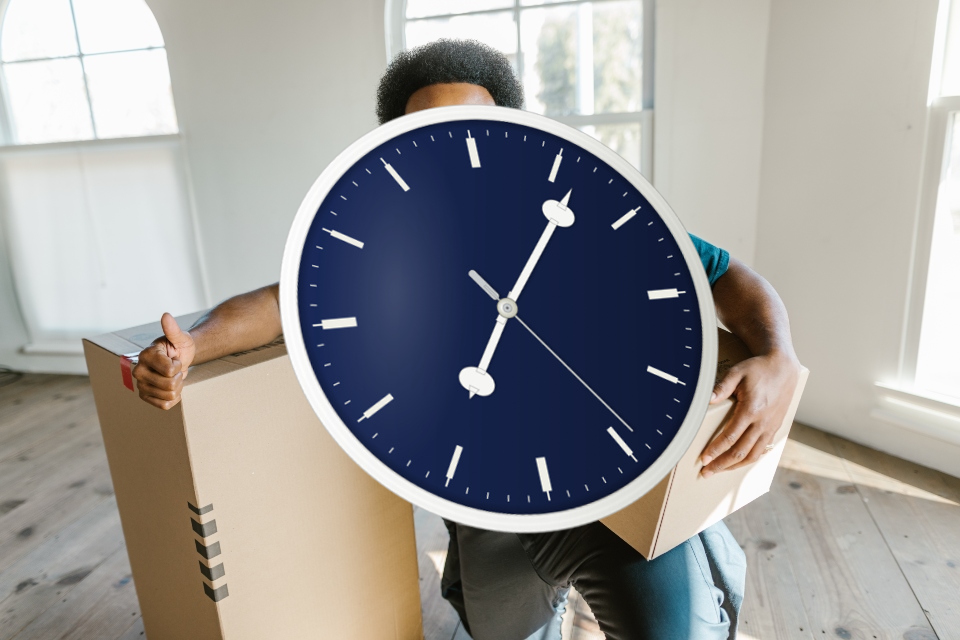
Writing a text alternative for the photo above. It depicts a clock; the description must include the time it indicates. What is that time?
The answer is 7:06:24
